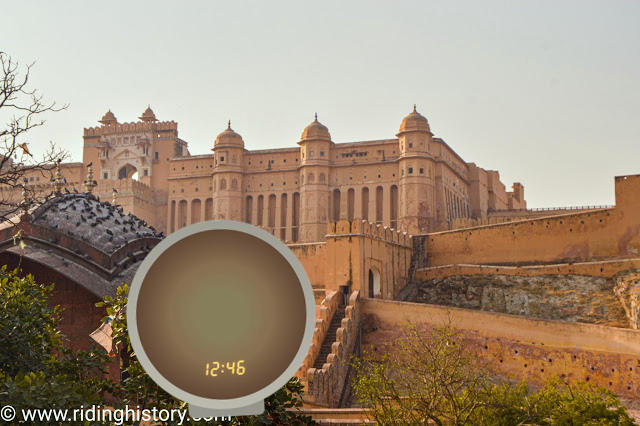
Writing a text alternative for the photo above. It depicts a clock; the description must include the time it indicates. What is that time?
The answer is 12:46
